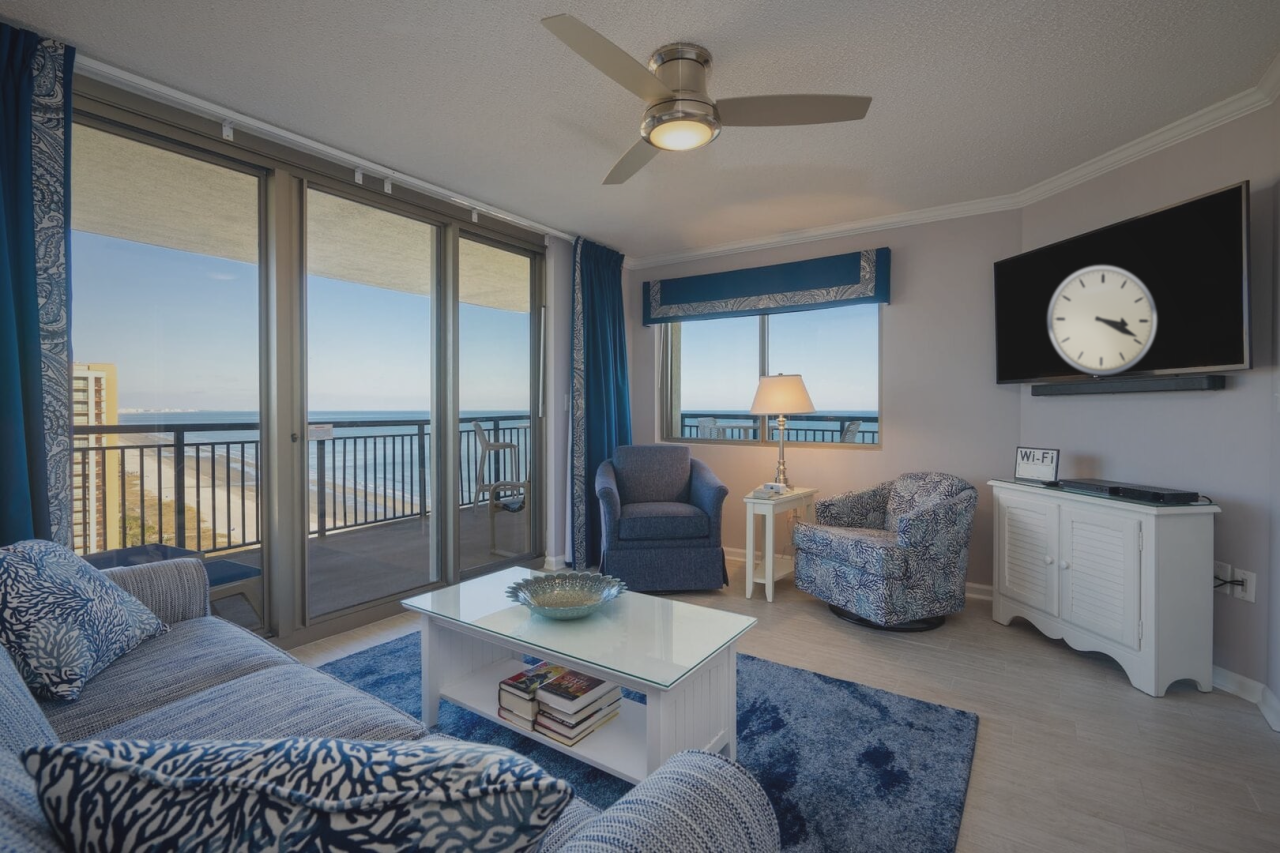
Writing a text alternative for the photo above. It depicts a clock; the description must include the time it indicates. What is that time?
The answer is 3:19
